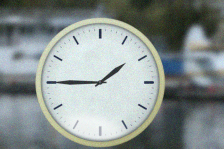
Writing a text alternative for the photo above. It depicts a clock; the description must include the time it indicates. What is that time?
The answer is 1:45
